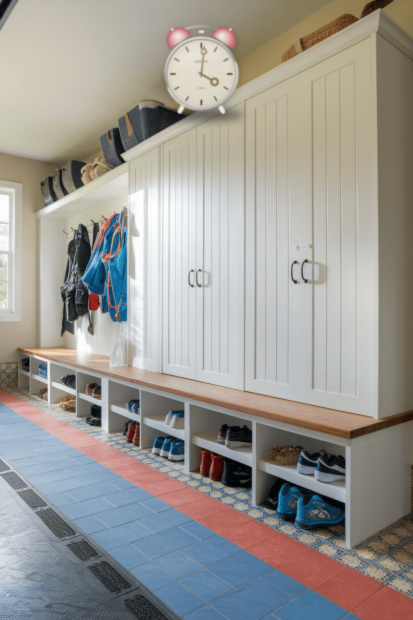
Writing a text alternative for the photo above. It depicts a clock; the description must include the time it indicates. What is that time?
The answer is 4:01
